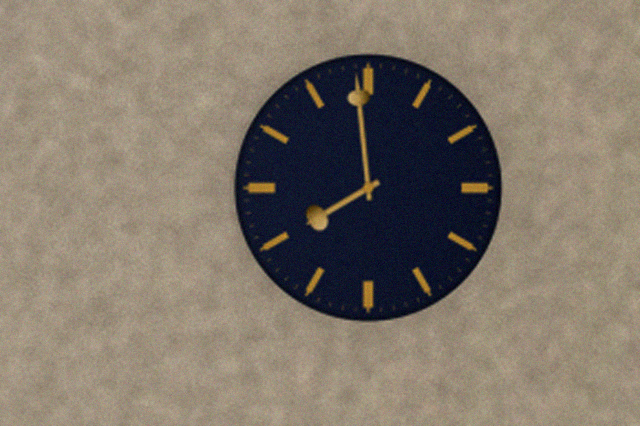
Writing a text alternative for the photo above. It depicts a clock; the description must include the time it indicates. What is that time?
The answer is 7:59
